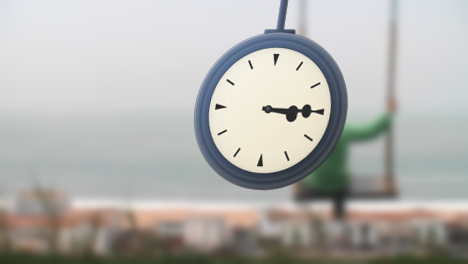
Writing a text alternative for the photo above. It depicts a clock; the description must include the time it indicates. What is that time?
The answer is 3:15
